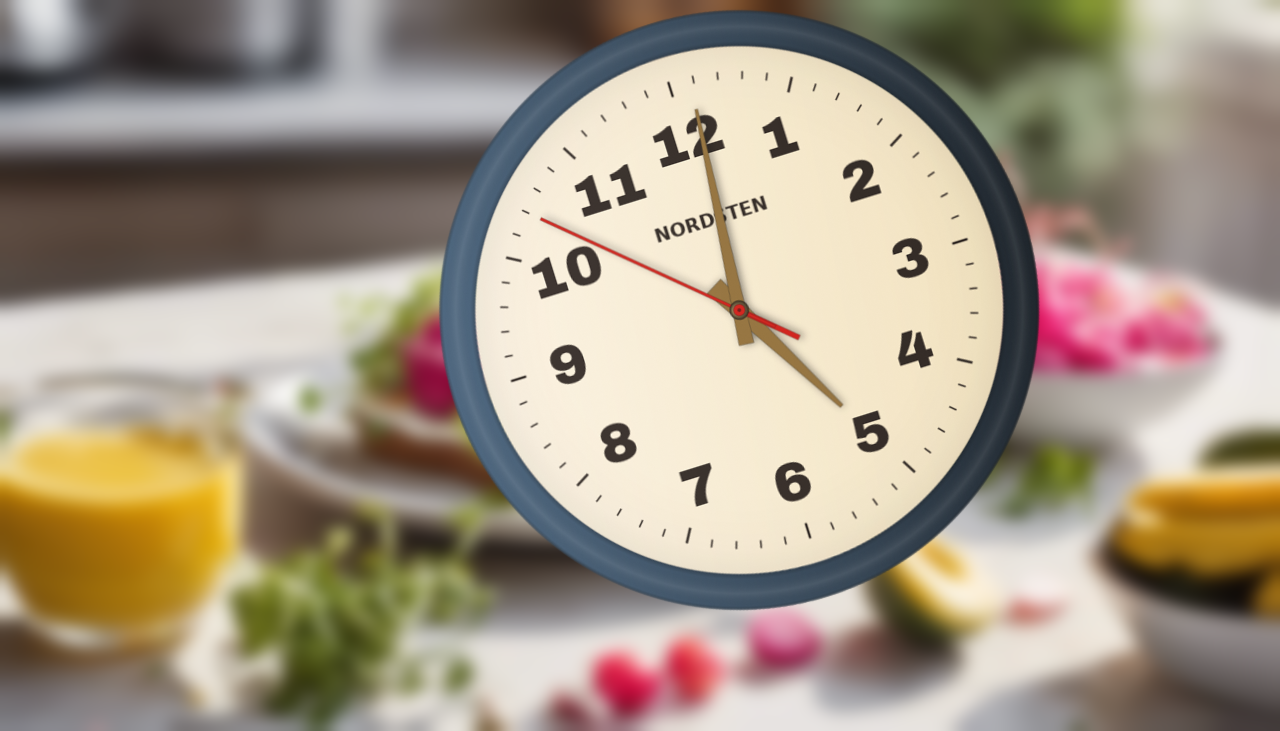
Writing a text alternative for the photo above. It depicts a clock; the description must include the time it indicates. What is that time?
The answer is 5:00:52
